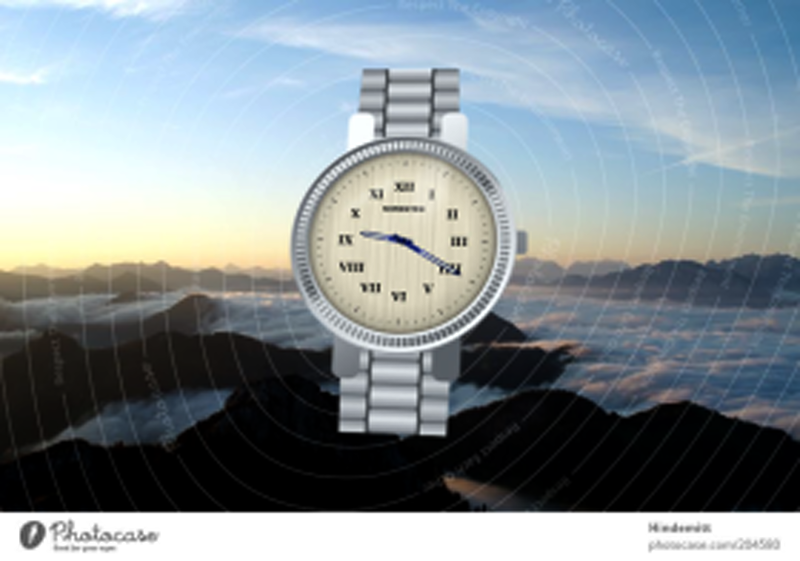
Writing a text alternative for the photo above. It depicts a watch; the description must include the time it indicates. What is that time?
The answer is 9:20
